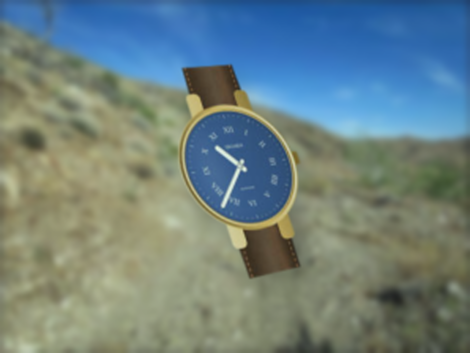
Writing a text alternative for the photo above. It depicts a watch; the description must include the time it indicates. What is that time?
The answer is 10:37
